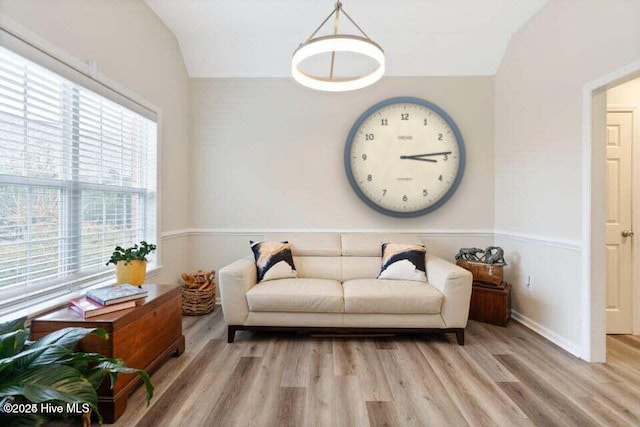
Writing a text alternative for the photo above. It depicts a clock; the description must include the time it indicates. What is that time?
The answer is 3:14
